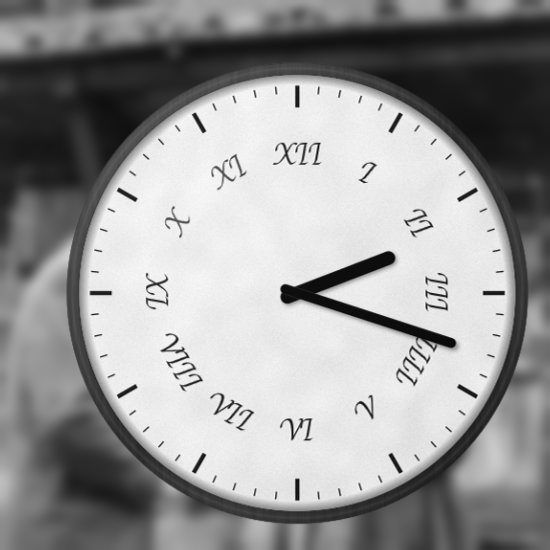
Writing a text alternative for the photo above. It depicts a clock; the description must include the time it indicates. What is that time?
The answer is 2:18
